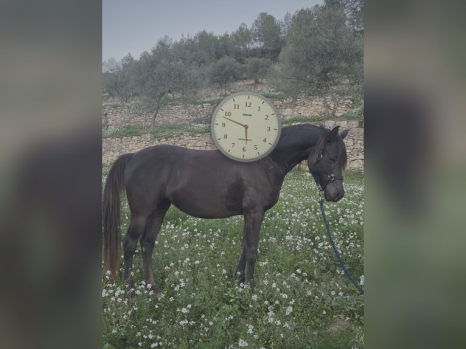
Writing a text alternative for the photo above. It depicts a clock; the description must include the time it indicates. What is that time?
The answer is 5:48
